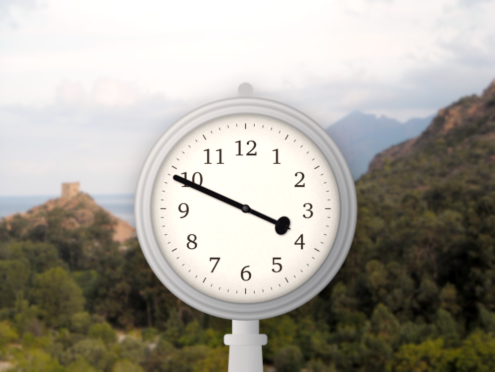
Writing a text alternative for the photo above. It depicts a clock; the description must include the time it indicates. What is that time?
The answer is 3:49
